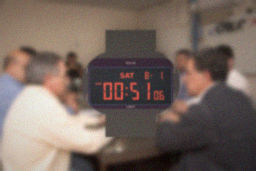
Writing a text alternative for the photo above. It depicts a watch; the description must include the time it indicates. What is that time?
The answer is 0:51
